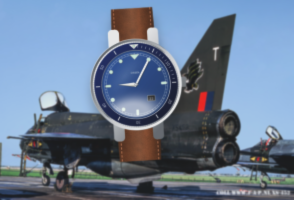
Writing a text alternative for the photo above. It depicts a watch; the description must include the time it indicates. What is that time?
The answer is 9:05
